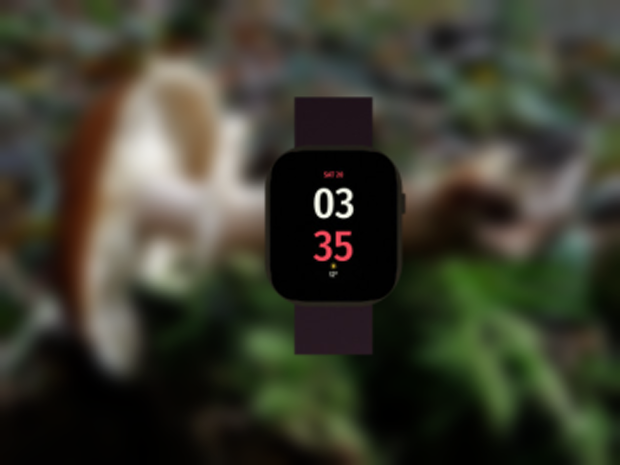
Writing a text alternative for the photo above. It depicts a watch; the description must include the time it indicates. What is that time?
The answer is 3:35
